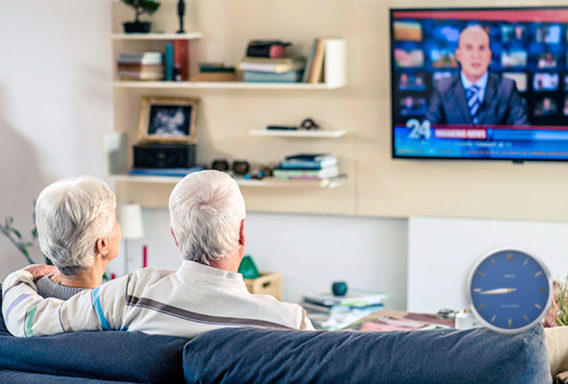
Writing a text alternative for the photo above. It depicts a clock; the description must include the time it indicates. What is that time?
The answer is 8:44
